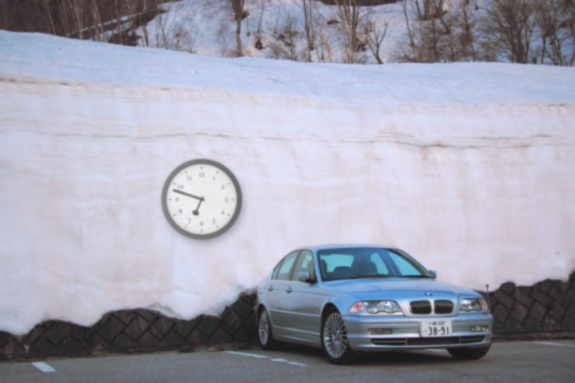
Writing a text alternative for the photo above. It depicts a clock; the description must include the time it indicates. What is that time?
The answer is 6:48
